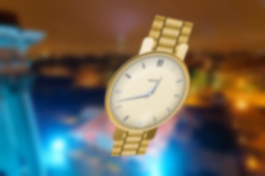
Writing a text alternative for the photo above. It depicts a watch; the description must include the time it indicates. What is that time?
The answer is 12:42
